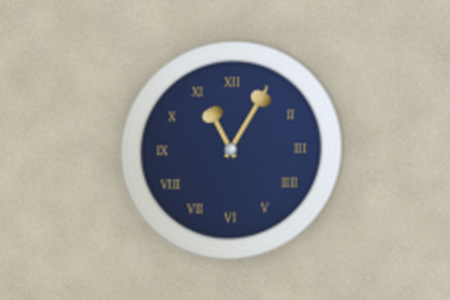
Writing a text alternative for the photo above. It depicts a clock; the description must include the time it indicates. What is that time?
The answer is 11:05
